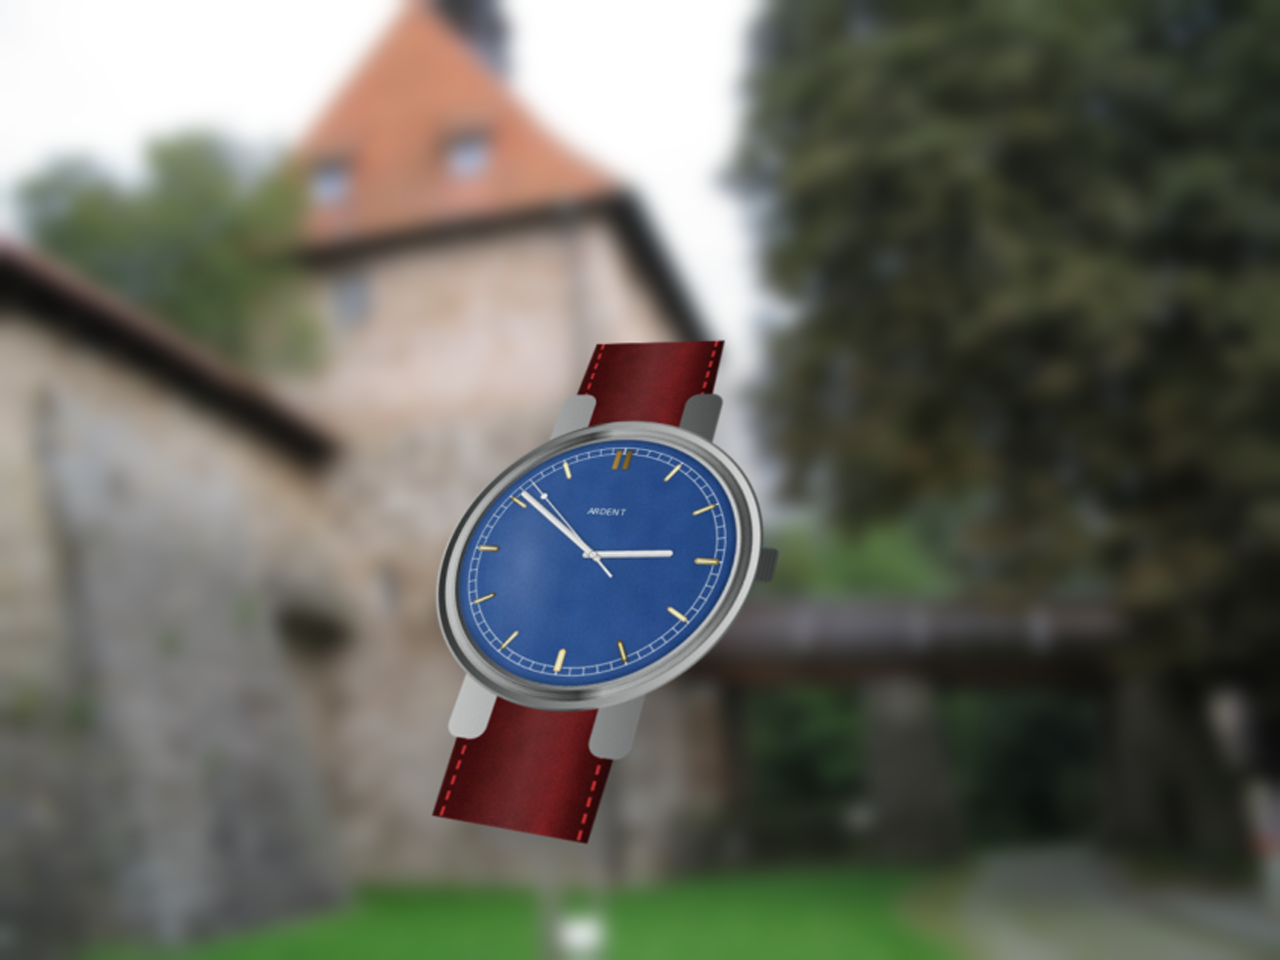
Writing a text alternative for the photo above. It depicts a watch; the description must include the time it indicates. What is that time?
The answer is 2:50:52
